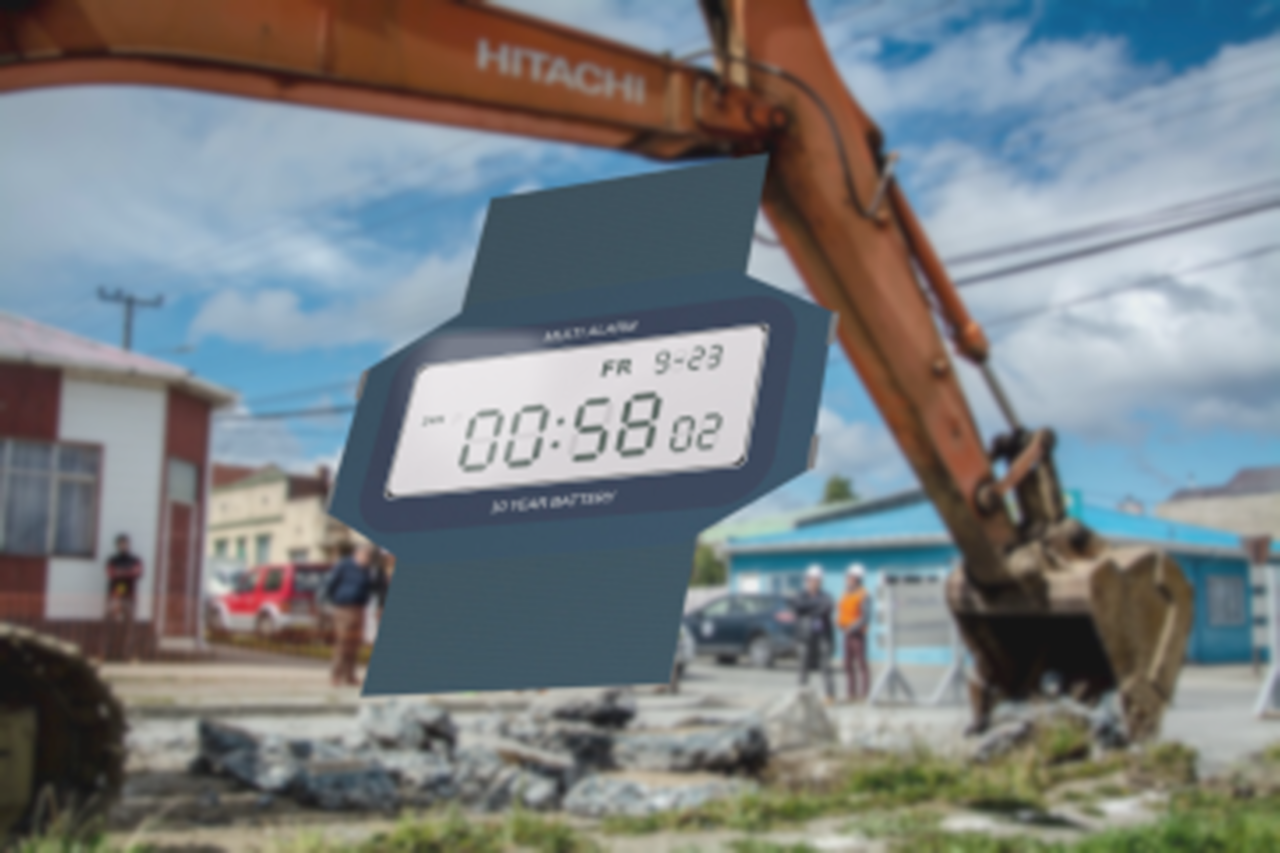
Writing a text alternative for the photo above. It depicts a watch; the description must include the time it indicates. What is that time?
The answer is 0:58:02
